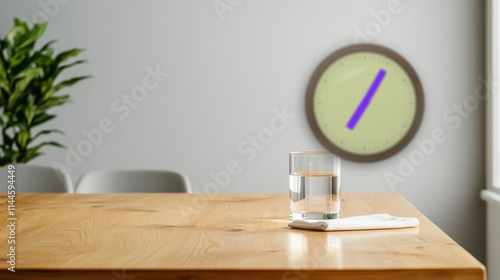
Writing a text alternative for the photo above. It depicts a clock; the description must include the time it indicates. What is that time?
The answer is 7:05
